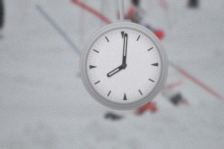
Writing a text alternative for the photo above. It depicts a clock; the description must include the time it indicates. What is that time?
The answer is 8:01
